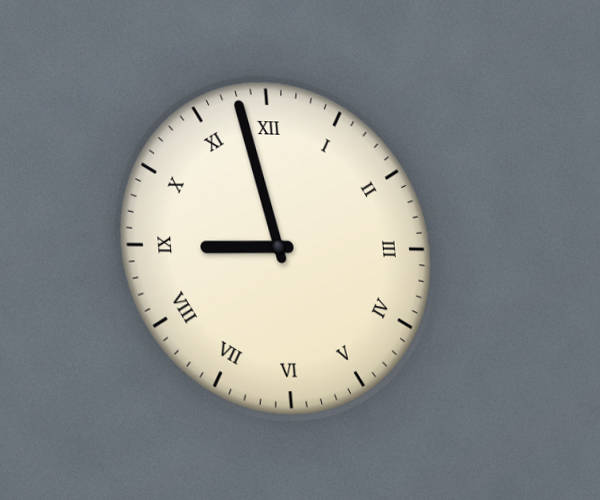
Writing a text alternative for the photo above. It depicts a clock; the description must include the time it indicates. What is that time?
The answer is 8:58
